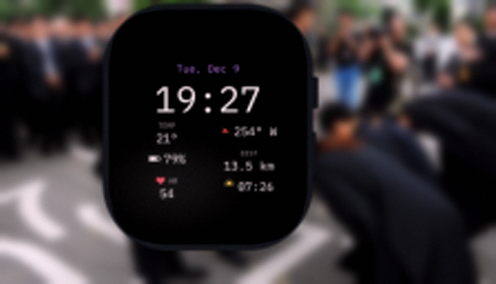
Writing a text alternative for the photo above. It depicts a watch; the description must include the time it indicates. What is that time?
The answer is 19:27
